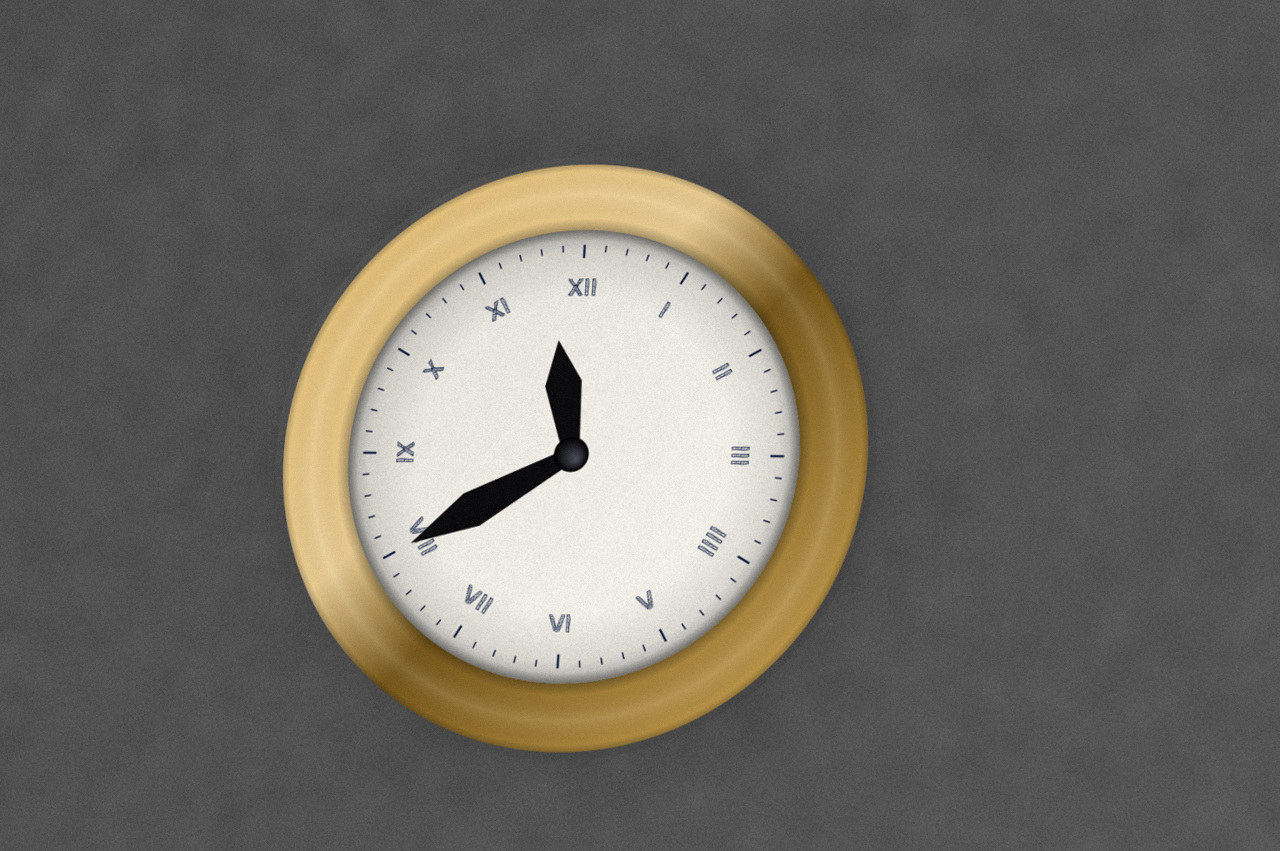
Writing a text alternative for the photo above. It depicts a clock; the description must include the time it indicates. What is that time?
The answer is 11:40
